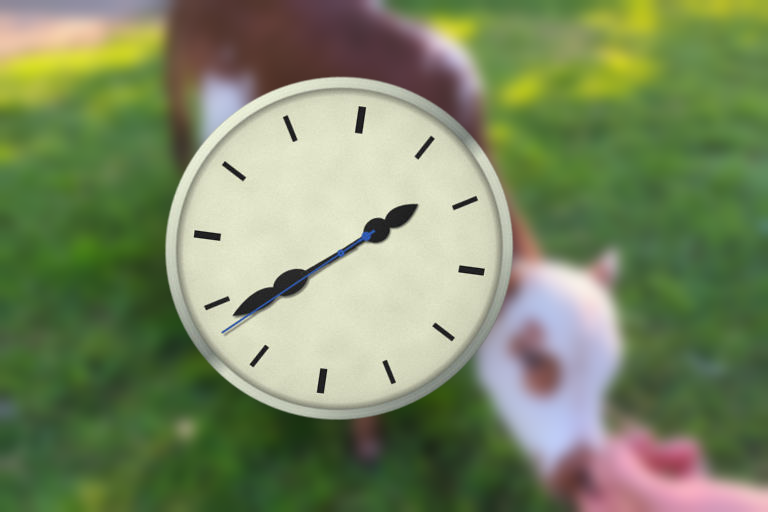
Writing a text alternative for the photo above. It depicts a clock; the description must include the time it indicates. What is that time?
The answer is 1:38:38
